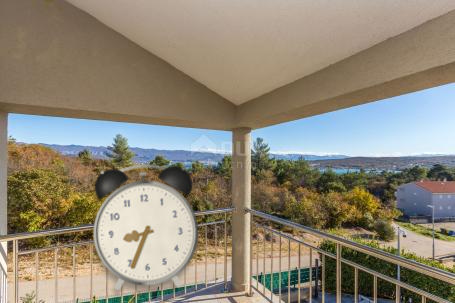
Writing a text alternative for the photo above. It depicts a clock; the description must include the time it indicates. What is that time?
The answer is 8:34
